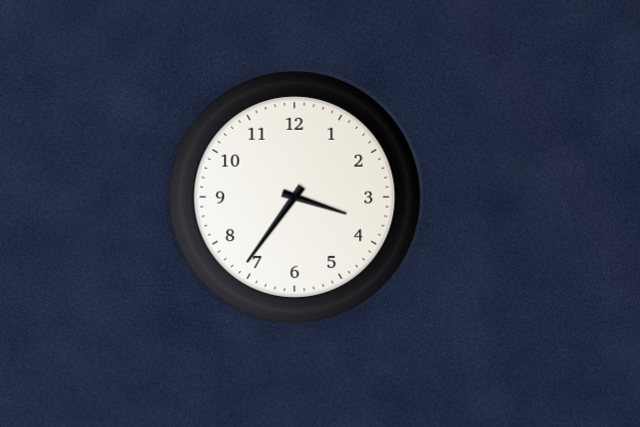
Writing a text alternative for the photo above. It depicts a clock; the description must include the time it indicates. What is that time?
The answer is 3:36
